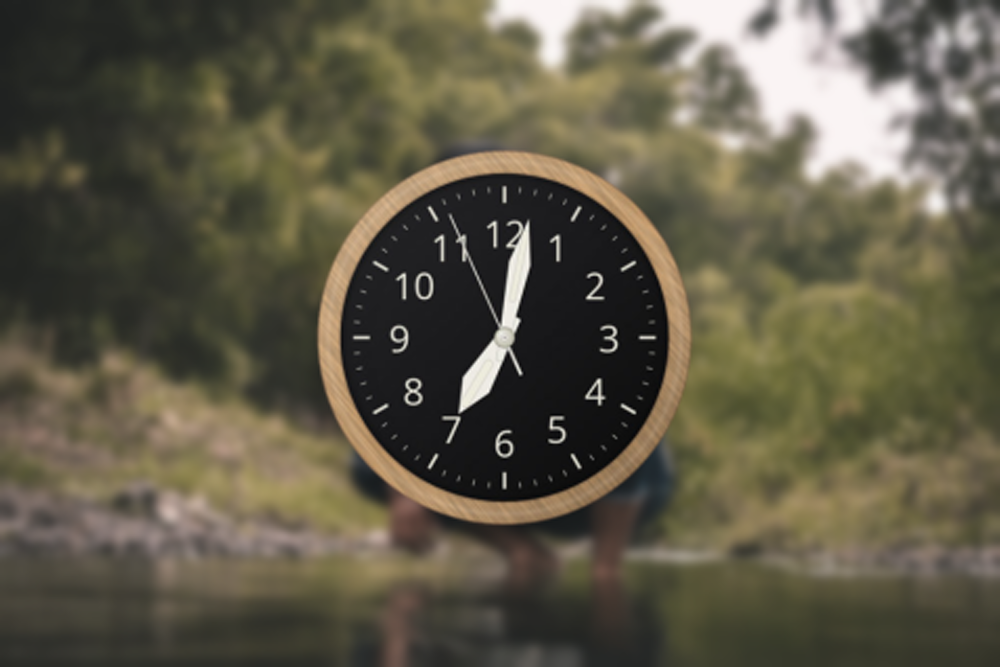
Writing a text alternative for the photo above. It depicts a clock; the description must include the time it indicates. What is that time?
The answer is 7:01:56
